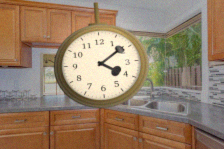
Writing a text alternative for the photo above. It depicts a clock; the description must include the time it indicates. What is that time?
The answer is 4:09
